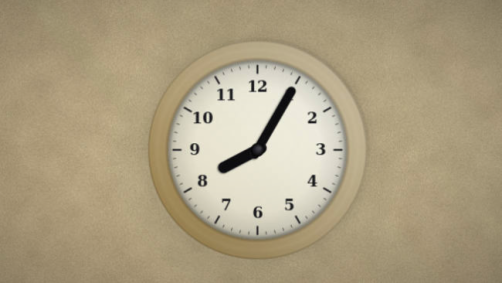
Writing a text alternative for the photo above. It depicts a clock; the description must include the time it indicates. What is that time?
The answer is 8:05
